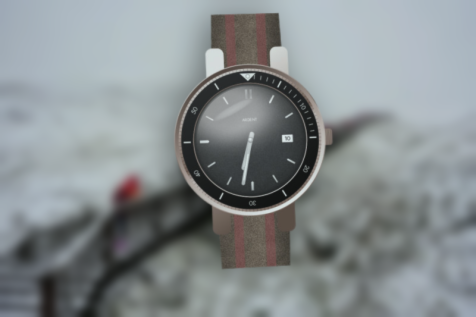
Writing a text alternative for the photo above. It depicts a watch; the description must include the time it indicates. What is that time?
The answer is 6:32
